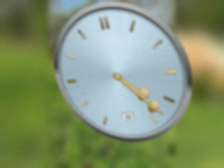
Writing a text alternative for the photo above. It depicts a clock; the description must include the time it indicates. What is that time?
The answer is 4:23
